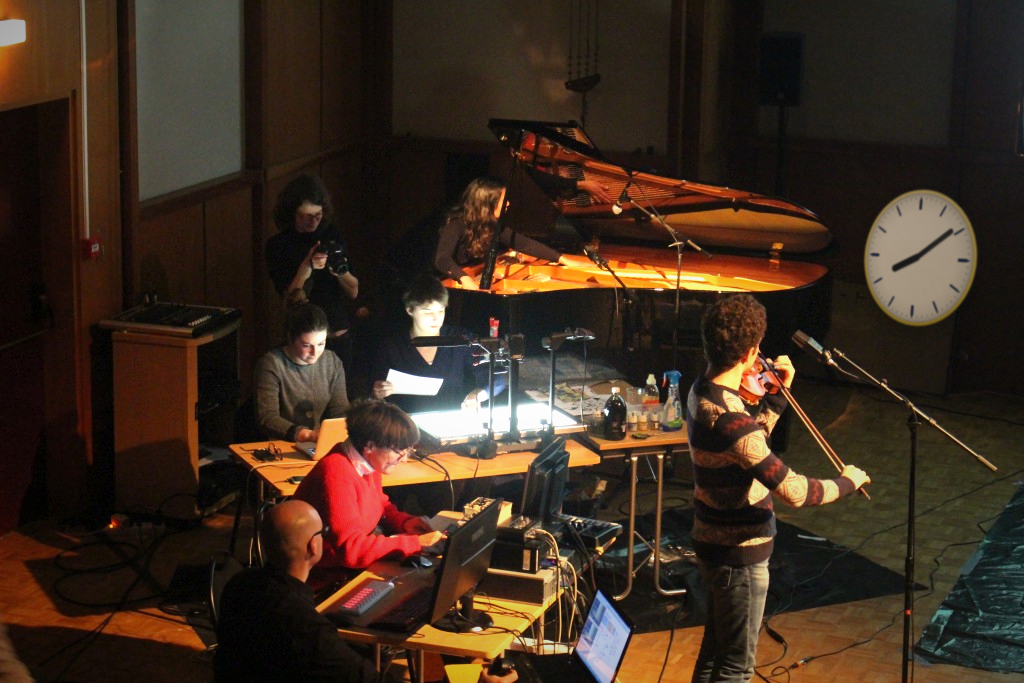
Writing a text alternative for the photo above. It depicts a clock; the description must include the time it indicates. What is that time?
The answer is 8:09
